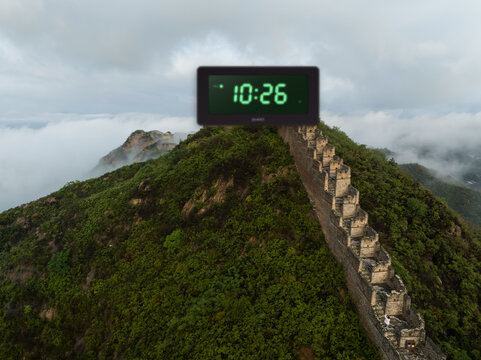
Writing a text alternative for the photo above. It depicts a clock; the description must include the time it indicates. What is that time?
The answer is 10:26
